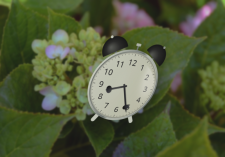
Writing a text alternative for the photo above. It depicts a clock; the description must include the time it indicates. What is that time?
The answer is 8:26
